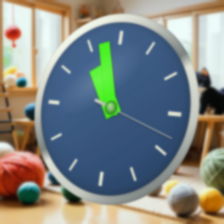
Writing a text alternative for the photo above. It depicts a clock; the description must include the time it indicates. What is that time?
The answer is 10:57:18
